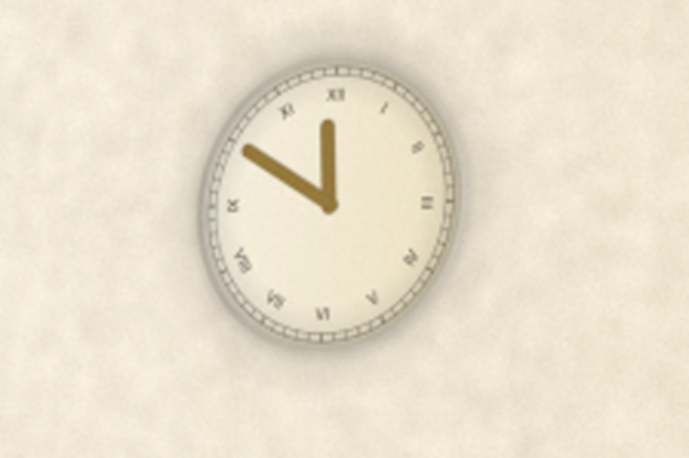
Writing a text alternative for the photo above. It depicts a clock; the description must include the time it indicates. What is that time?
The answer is 11:50
